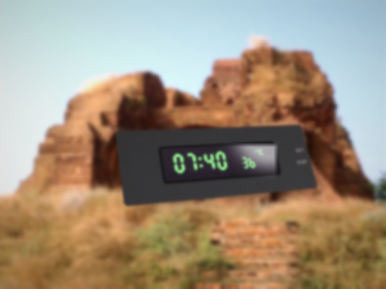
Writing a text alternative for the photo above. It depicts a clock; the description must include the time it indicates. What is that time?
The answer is 7:40
